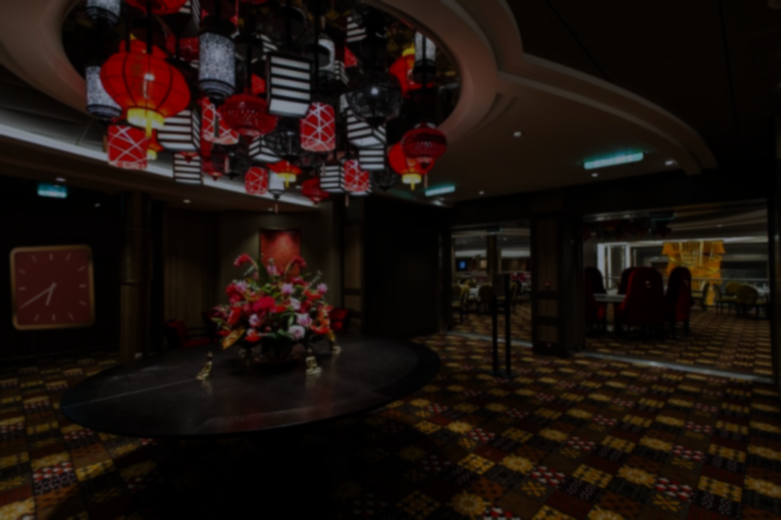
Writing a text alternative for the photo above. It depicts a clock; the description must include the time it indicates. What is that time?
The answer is 6:40
